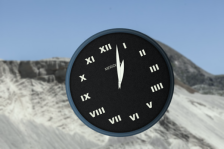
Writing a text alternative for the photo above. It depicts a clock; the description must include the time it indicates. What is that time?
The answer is 1:03
